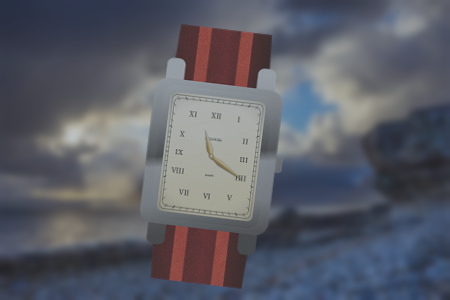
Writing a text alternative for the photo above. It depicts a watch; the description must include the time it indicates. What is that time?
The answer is 11:20
